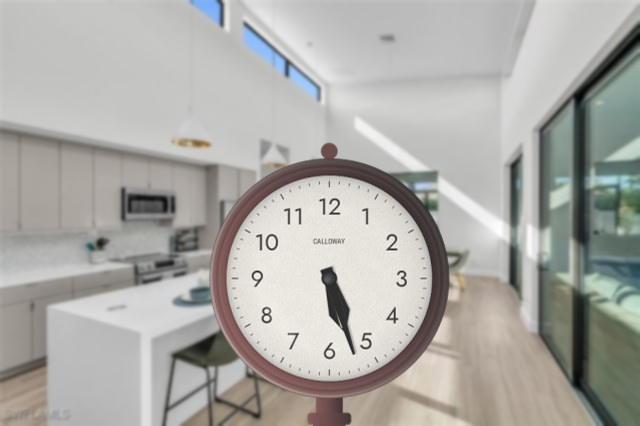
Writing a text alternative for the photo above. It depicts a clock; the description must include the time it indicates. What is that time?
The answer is 5:27
